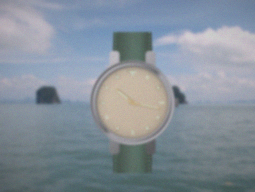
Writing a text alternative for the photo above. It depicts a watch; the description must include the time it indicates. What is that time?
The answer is 10:17
